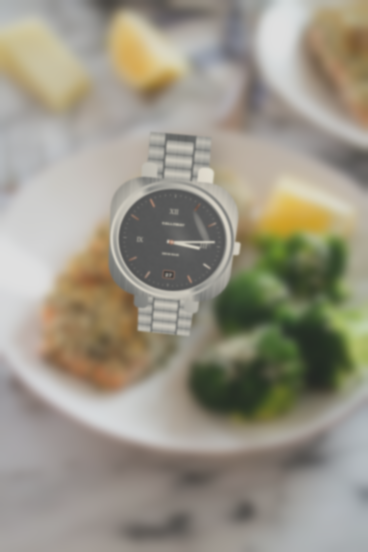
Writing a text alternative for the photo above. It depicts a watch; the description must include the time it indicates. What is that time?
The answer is 3:14
